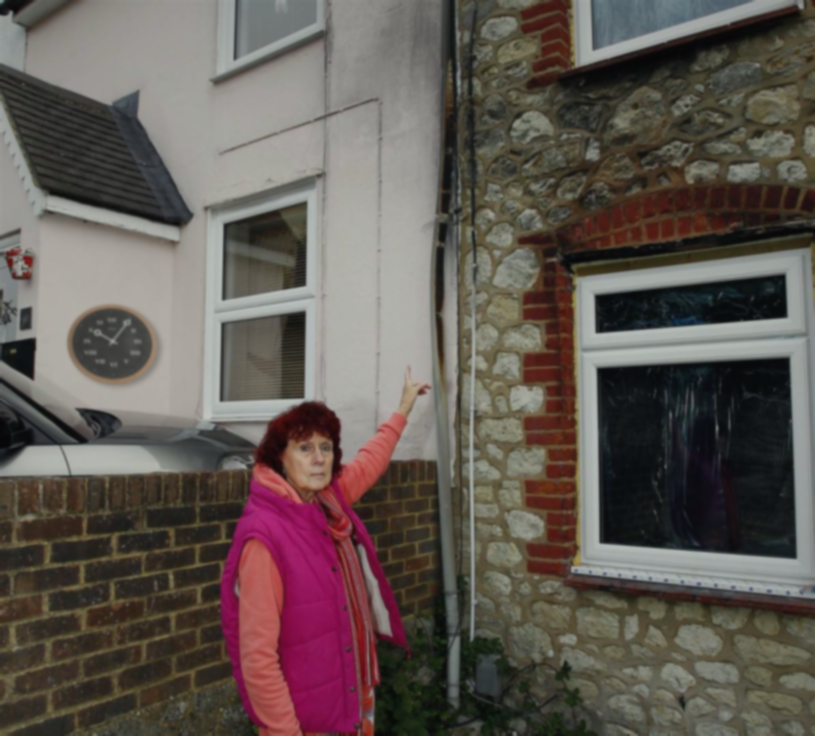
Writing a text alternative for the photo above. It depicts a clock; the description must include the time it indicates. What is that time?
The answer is 10:06
